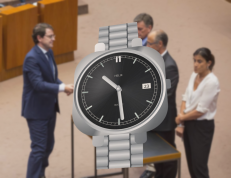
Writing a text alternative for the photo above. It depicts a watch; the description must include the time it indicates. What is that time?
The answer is 10:29
